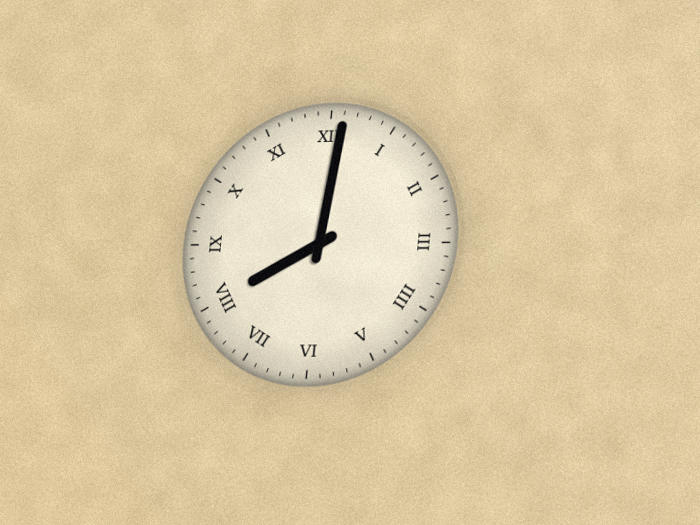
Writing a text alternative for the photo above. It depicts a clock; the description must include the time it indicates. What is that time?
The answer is 8:01
